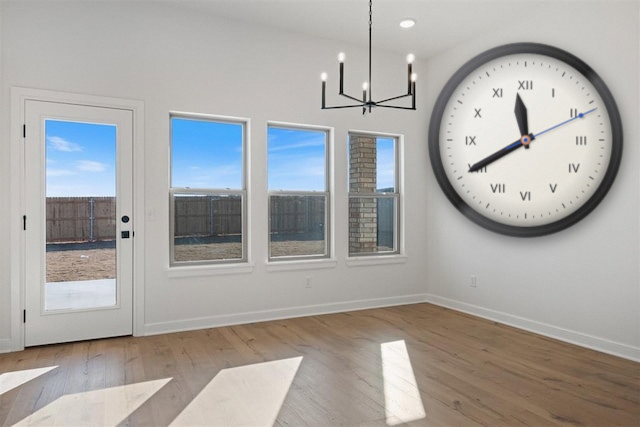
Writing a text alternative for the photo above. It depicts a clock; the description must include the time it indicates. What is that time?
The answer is 11:40:11
